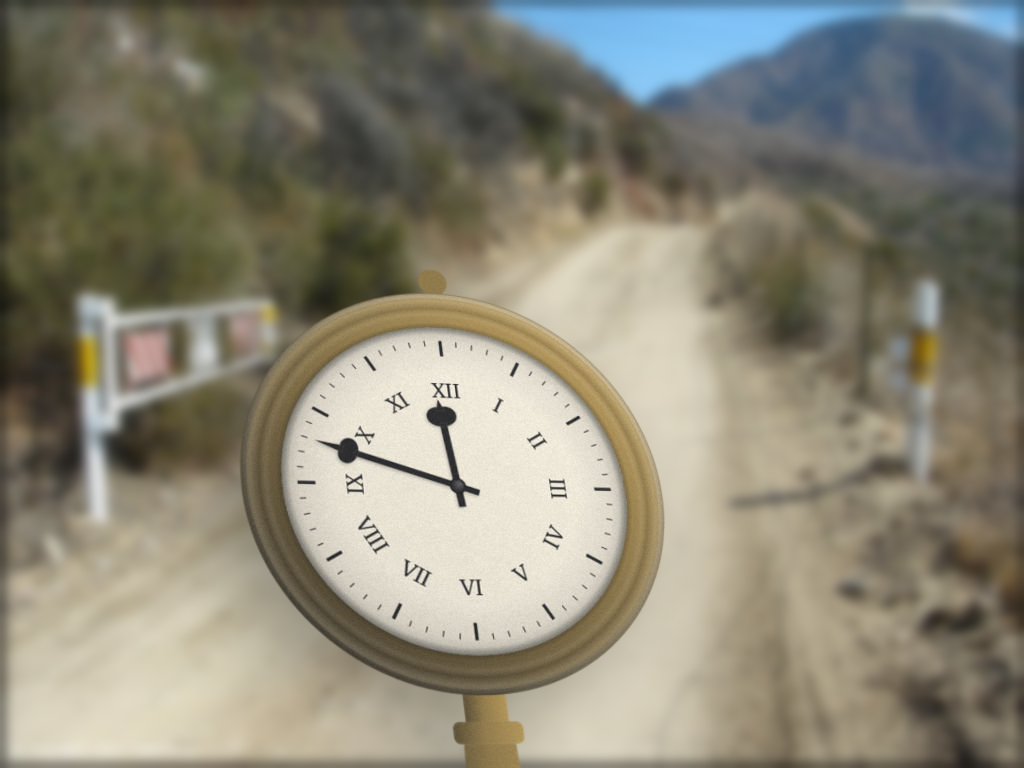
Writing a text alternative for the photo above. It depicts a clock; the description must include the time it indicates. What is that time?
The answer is 11:48
